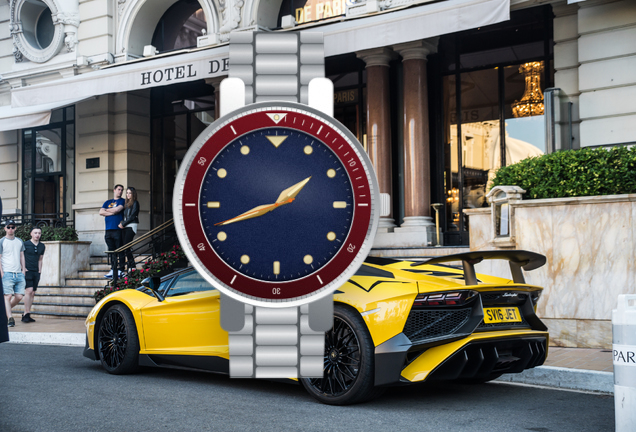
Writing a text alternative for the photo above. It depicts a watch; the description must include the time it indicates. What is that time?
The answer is 1:41:42
